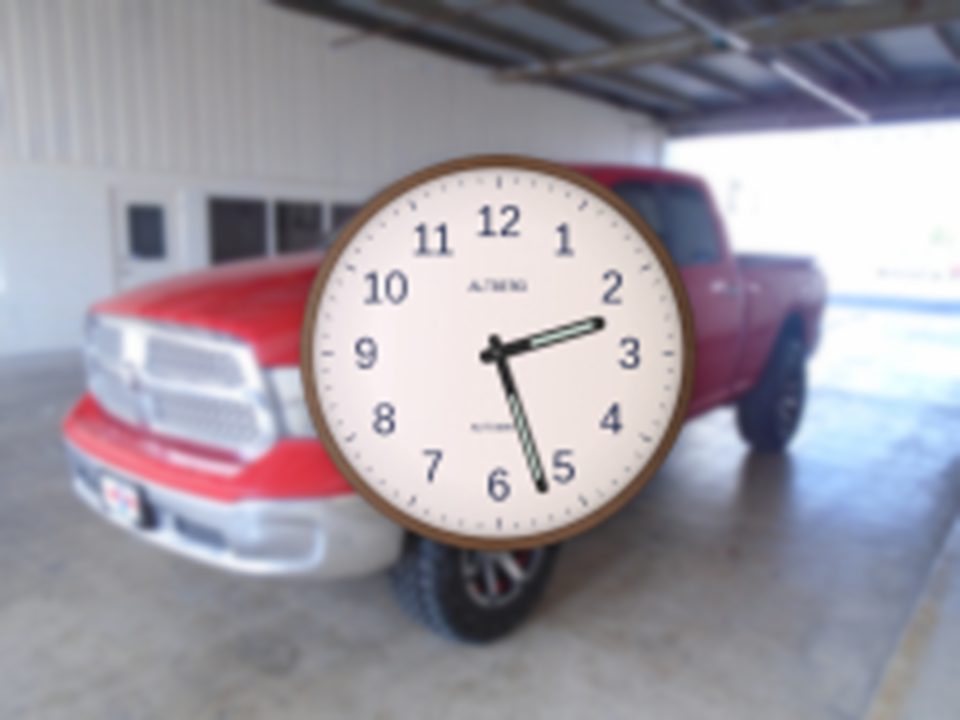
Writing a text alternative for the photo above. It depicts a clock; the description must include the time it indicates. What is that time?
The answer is 2:27
